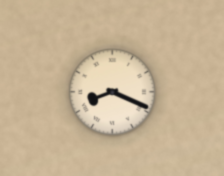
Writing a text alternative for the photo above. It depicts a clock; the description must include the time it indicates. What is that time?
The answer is 8:19
